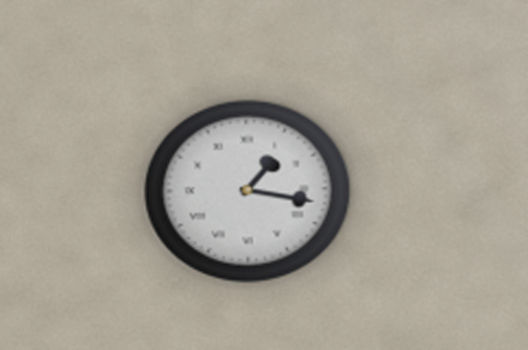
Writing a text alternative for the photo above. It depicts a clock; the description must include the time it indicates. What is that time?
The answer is 1:17
